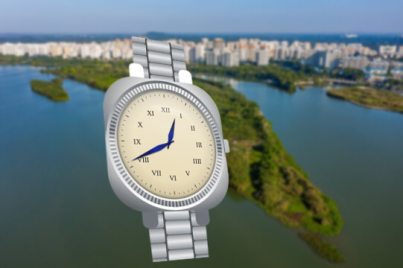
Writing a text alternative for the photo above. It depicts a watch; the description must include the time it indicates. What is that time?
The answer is 12:41
